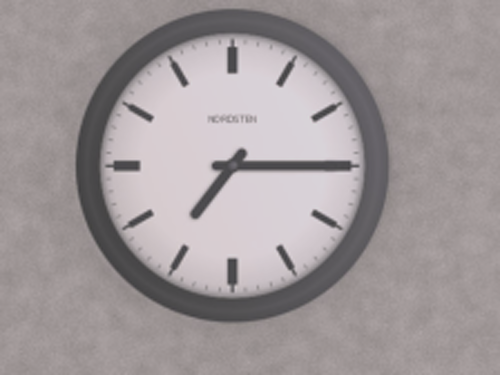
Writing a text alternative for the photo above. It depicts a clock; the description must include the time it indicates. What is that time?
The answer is 7:15
